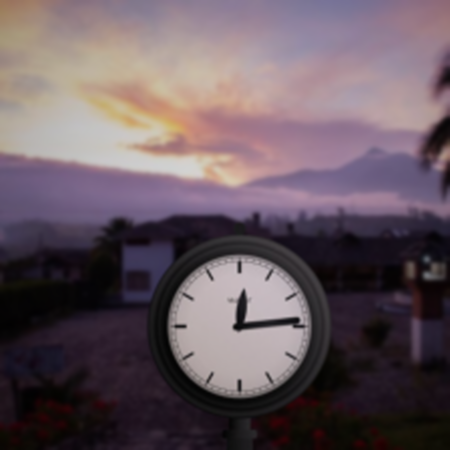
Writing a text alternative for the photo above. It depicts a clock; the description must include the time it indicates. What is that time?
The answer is 12:14
